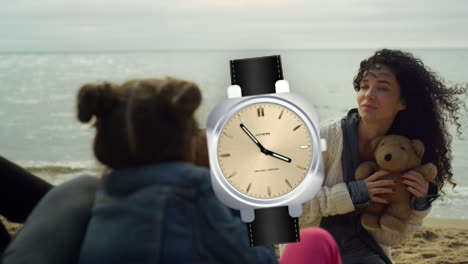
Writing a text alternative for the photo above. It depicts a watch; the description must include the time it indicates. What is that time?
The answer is 3:54
